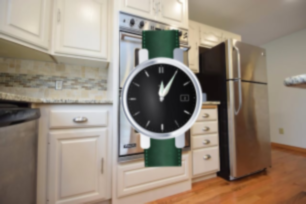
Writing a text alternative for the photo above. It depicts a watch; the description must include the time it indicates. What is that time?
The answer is 12:05
